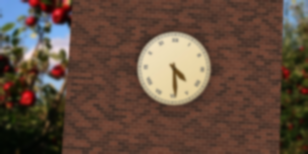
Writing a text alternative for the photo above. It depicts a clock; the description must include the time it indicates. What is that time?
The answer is 4:29
